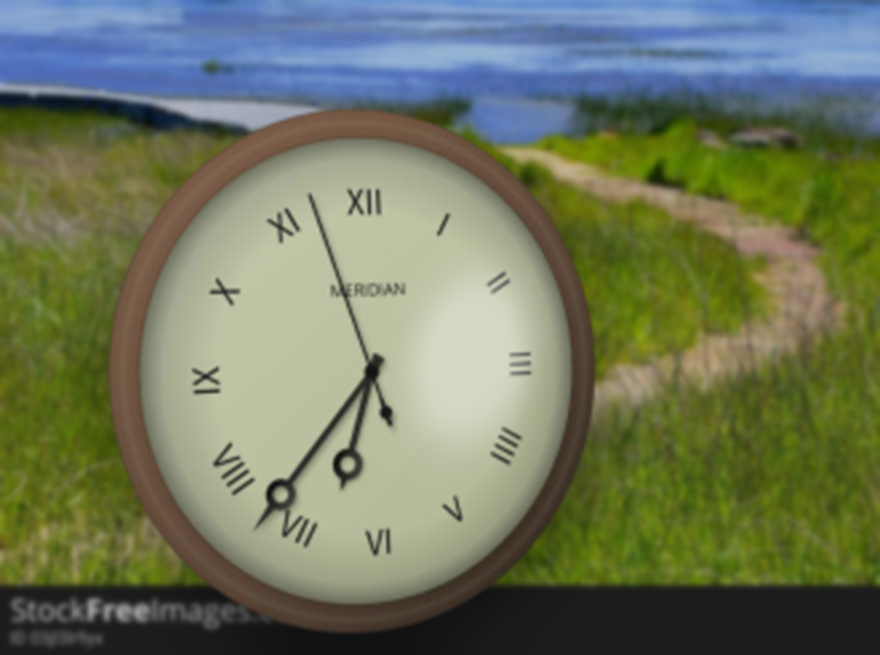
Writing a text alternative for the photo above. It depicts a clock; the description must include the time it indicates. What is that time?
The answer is 6:36:57
